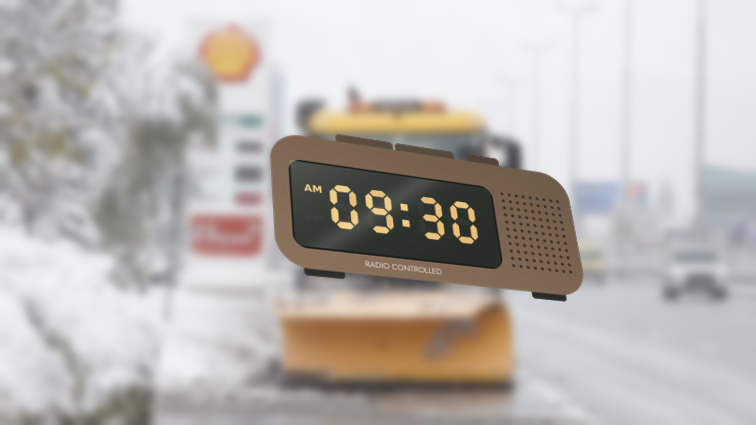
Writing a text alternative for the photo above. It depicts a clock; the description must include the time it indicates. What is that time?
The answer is 9:30
